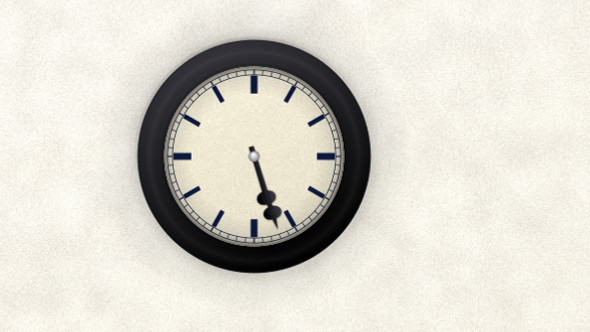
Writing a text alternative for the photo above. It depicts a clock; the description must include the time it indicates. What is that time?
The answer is 5:27
